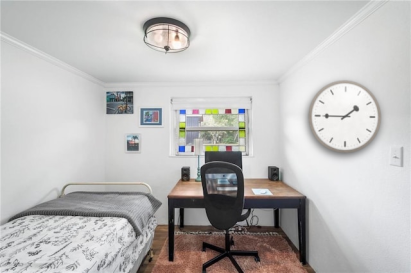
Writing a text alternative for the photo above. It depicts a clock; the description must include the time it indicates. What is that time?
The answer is 1:45
